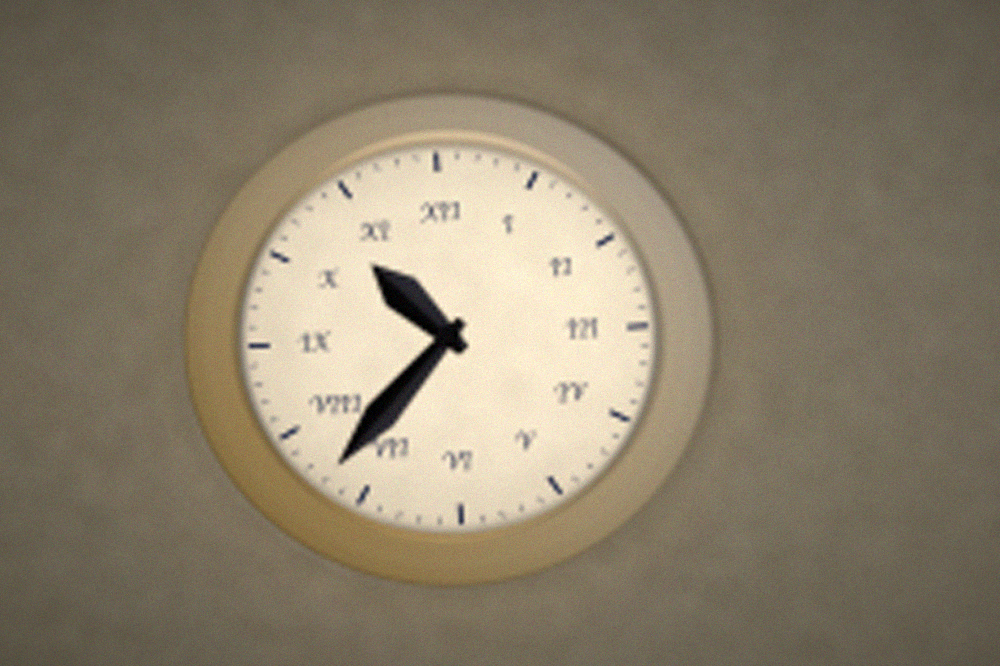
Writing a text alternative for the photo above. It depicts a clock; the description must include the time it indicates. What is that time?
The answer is 10:37
